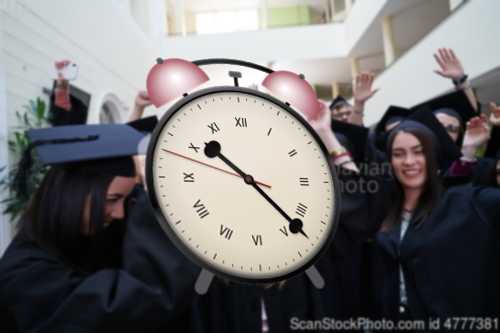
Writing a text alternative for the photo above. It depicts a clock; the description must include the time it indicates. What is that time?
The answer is 10:22:48
